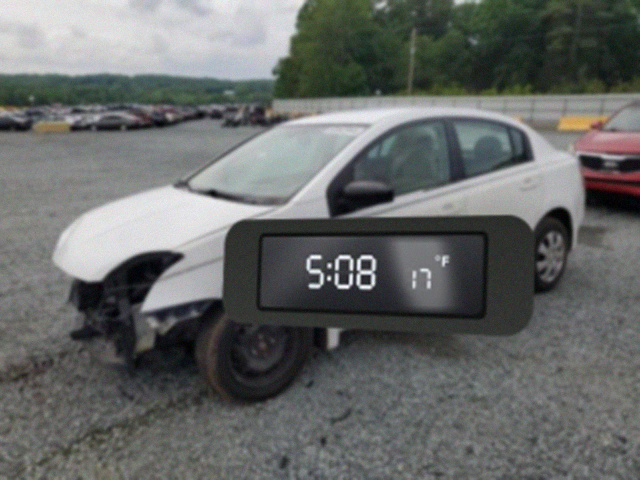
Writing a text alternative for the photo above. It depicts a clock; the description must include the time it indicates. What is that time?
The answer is 5:08
